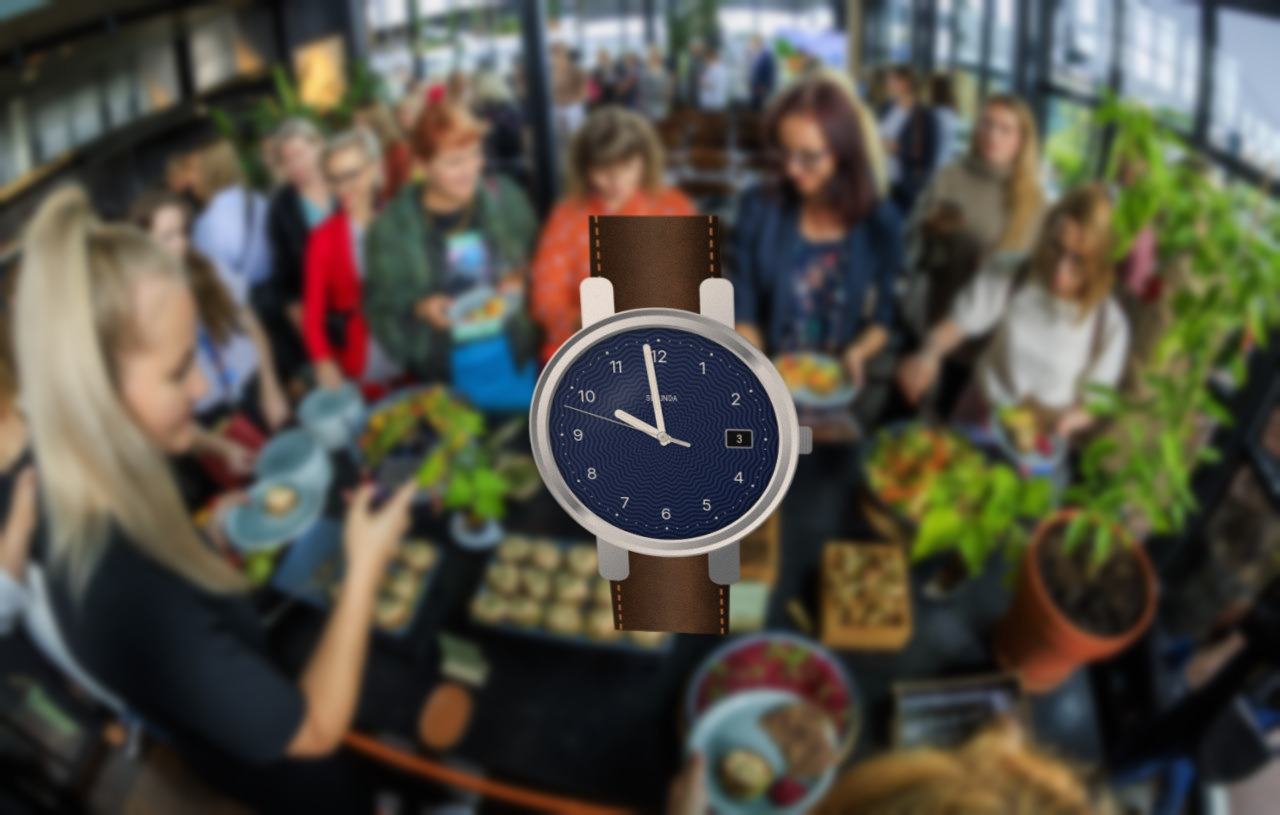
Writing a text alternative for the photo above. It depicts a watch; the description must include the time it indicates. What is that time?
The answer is 9:58:48
